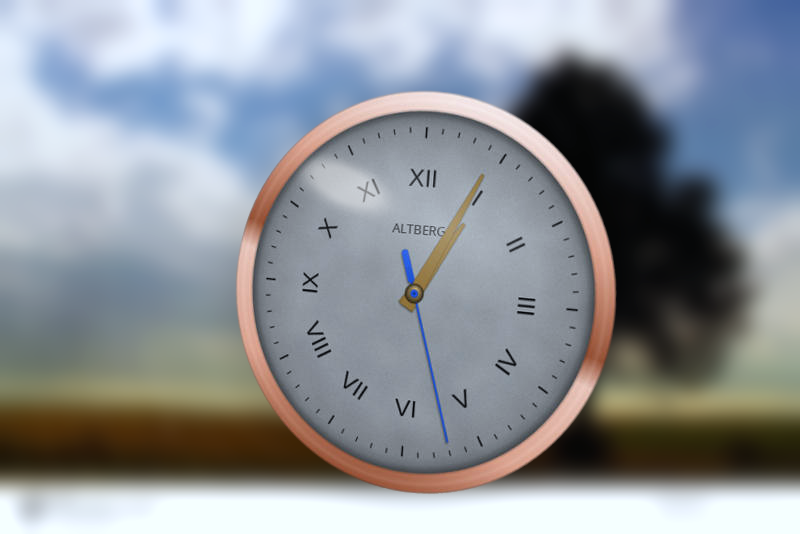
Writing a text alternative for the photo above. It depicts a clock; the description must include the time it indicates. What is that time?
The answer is 1:04:27
